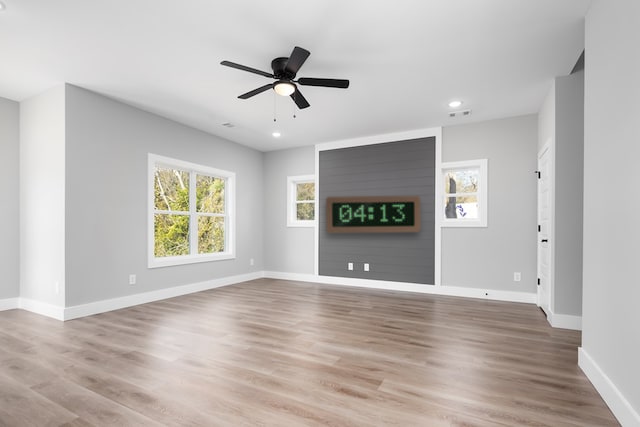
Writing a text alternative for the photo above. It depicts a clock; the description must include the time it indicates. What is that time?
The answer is 4:13
